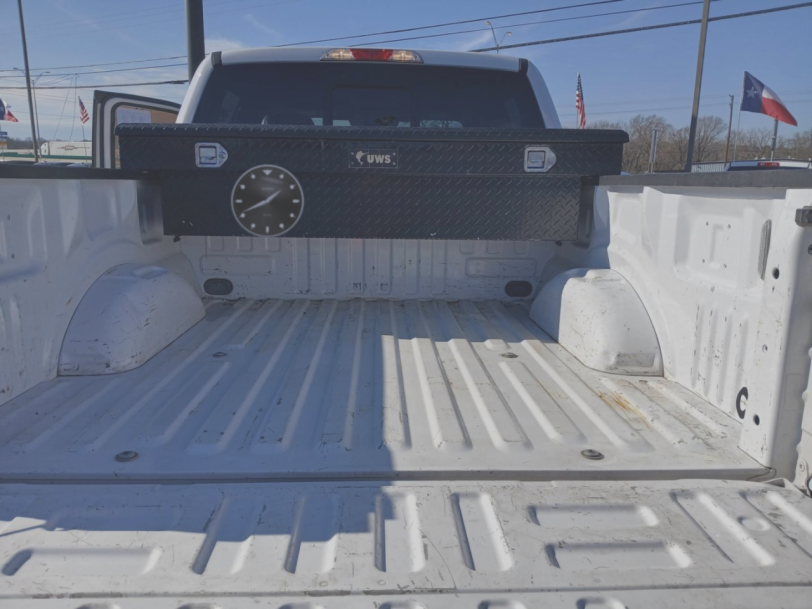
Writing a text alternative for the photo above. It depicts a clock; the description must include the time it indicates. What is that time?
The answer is 1:41
